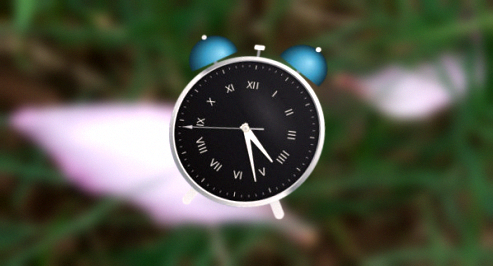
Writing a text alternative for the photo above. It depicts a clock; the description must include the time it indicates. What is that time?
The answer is 4:26:44
